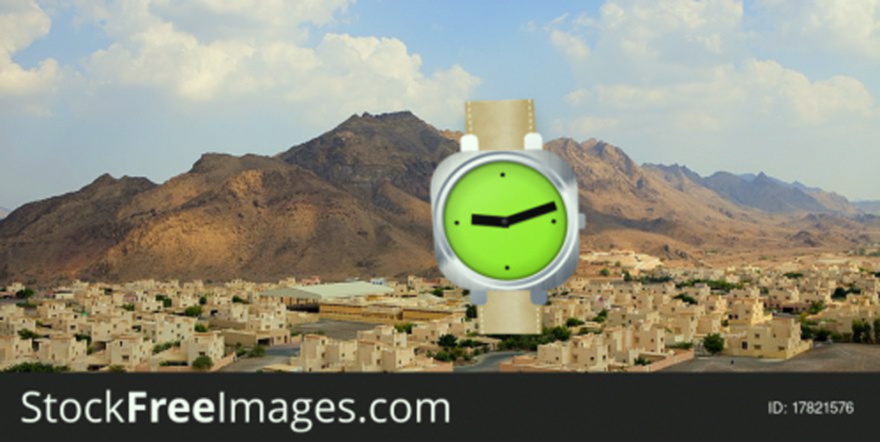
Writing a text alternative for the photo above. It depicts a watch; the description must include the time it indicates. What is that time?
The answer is 9:12
